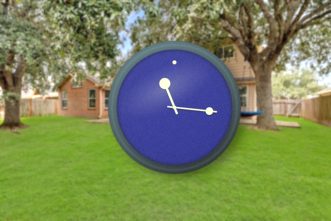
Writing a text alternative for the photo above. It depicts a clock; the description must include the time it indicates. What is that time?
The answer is 11:16
